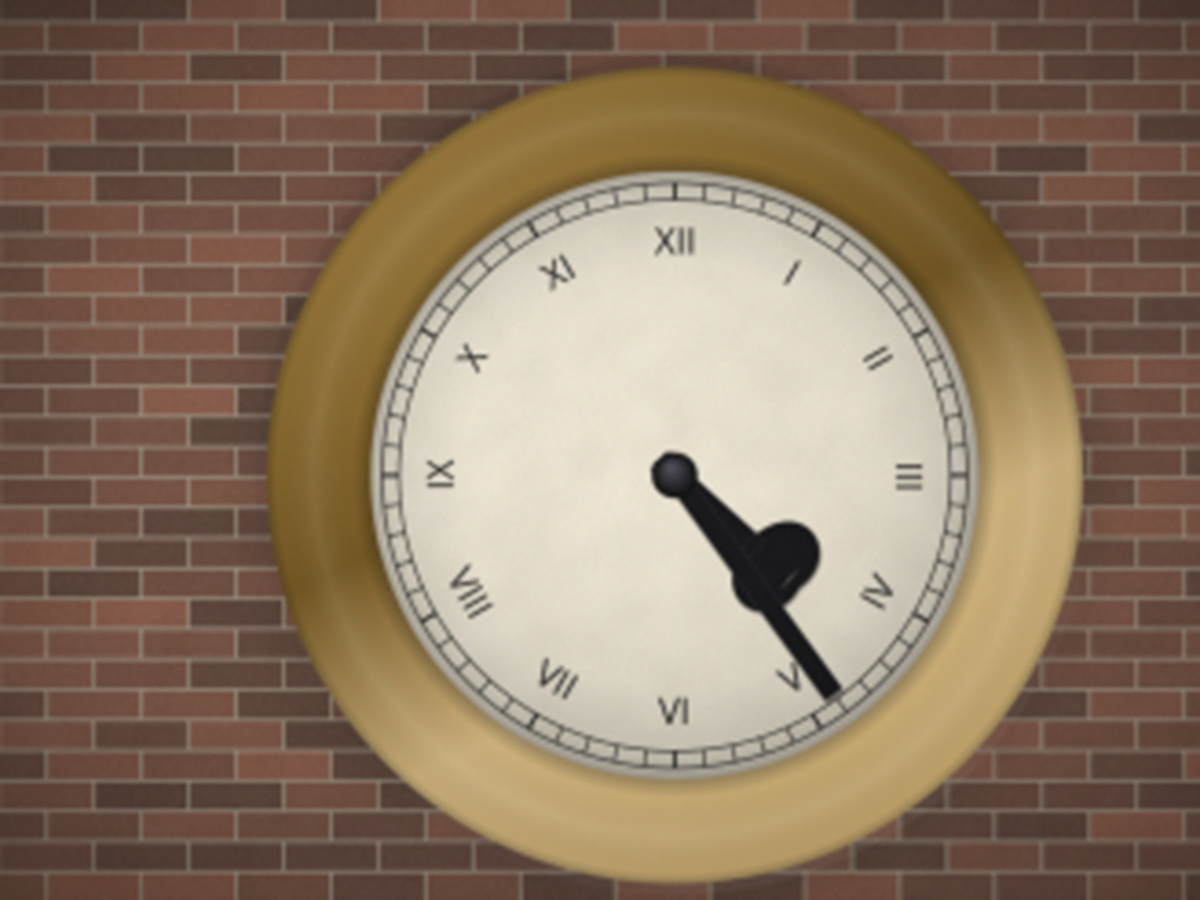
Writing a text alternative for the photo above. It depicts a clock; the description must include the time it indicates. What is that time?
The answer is 4:24
